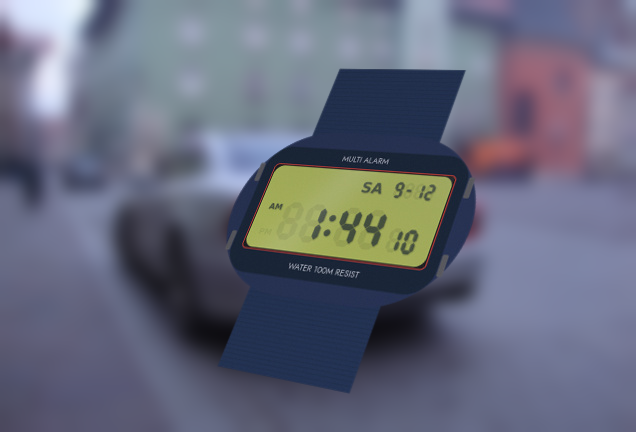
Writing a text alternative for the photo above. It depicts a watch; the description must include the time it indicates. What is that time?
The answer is 1:44:10
